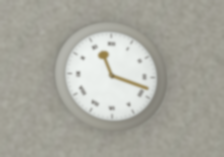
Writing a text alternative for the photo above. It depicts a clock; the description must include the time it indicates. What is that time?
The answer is 11:18
